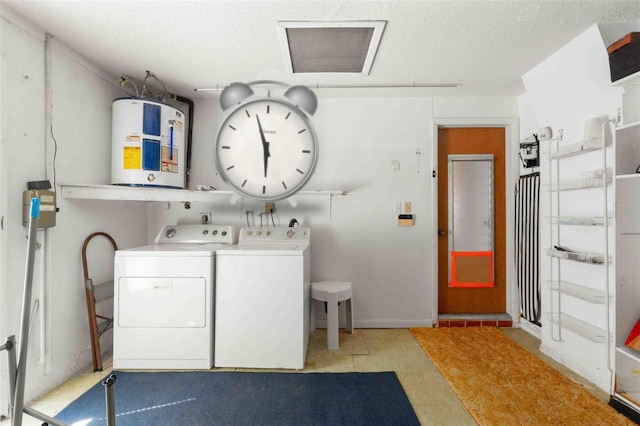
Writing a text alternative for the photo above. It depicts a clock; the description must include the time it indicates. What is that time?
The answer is 5:57
